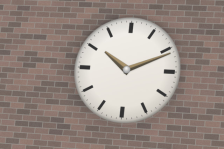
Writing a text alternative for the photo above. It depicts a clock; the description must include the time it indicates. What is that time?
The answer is 10:11
